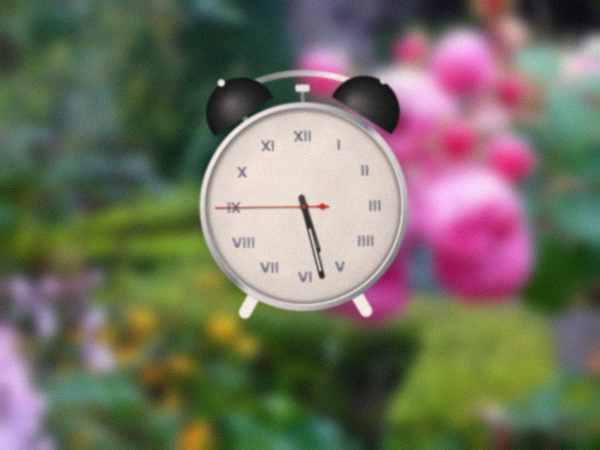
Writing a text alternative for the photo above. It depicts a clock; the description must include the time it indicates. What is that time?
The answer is 5:27:45
